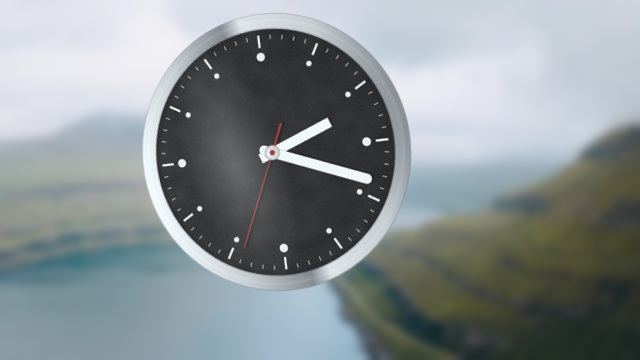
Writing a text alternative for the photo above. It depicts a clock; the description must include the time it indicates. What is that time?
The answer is 2:18:34
